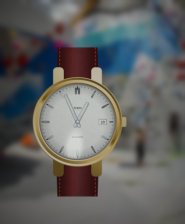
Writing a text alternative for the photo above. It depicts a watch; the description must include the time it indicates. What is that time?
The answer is 12:56
